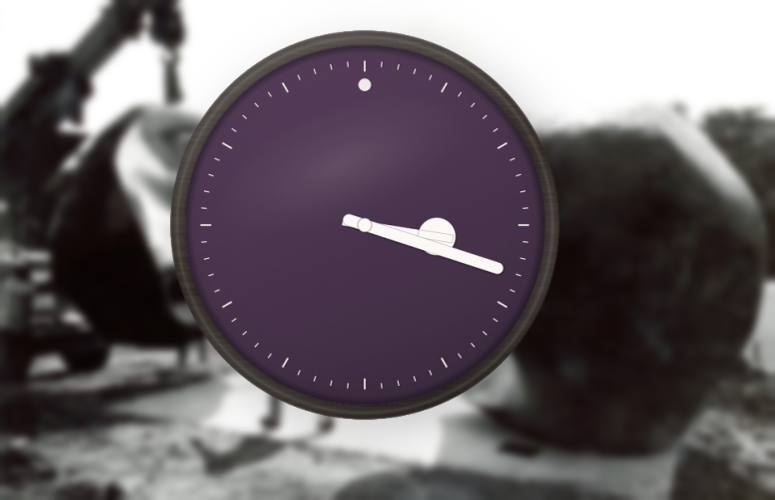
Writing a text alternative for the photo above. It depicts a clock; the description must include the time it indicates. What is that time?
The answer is 3:18
